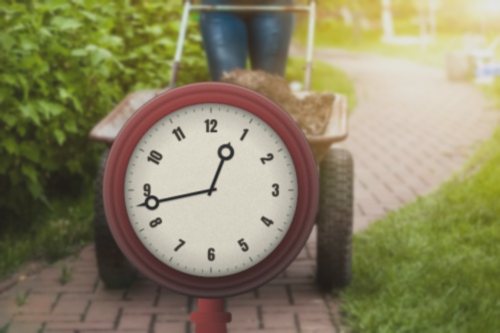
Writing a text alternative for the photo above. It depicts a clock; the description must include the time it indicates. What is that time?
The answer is 12:43
